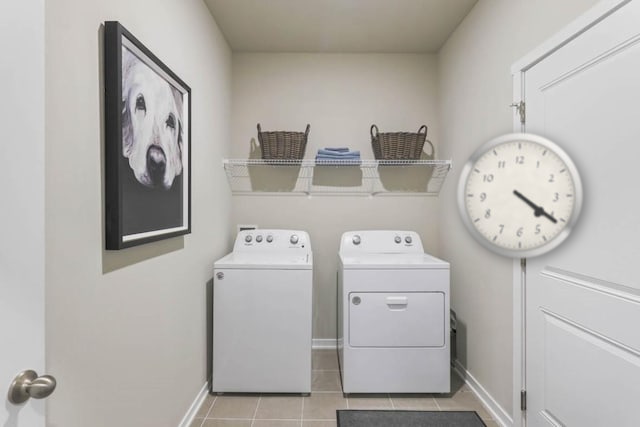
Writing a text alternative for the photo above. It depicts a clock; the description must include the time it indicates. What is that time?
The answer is 4:21
